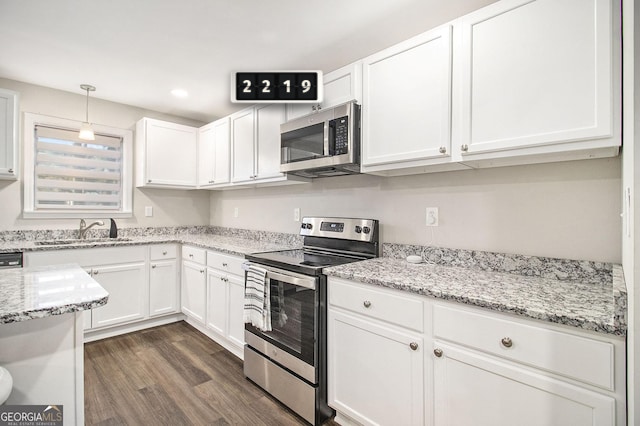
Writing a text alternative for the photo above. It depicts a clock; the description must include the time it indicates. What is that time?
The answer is 22:19
